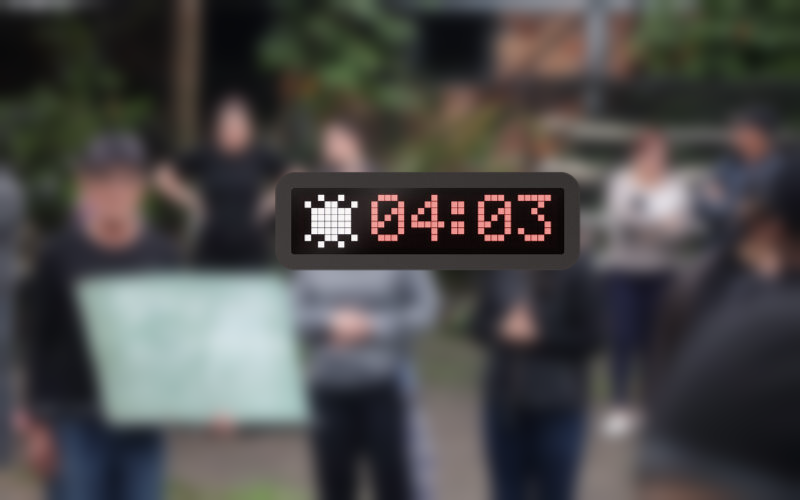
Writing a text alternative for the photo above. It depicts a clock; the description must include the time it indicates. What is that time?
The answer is 4:03
